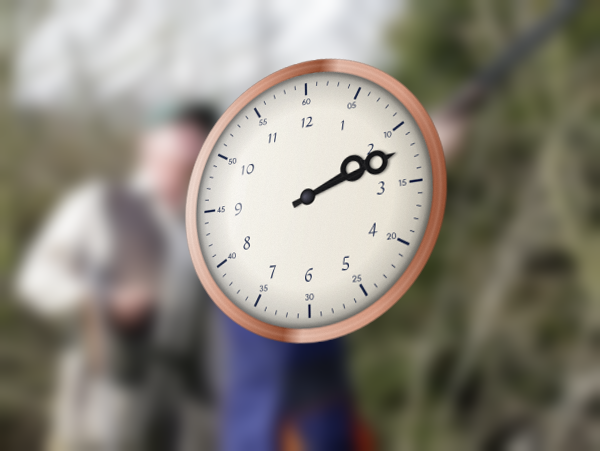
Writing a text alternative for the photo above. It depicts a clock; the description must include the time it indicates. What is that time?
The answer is 2:12
